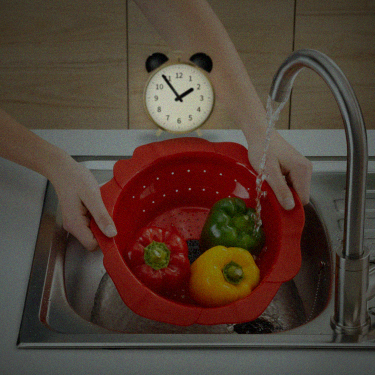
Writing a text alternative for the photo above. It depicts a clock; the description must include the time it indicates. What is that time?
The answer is 1:54
